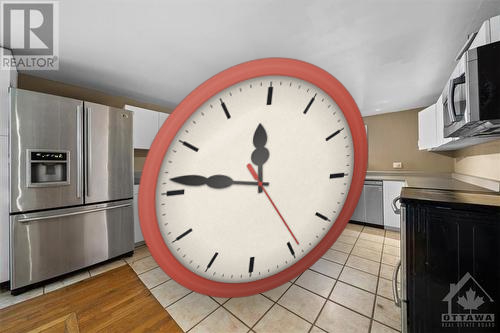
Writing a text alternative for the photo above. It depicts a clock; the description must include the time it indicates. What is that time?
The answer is 11:46:24
